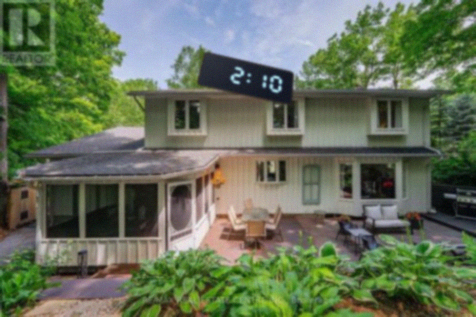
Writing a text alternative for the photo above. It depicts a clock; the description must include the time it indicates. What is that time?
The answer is 2:10
